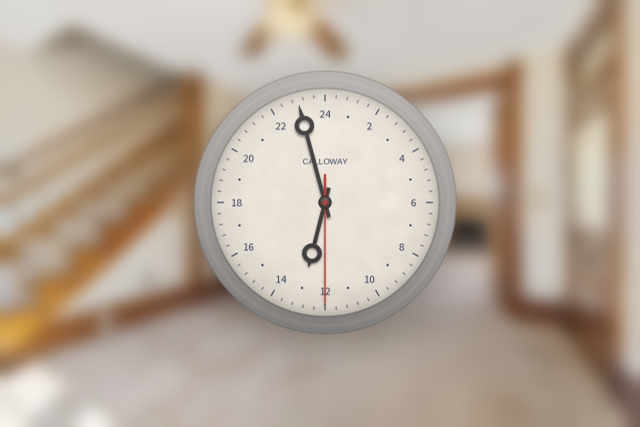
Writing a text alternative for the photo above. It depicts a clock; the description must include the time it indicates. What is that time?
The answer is 12:57:30
